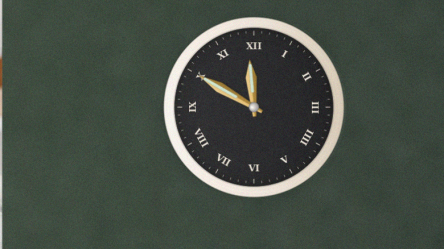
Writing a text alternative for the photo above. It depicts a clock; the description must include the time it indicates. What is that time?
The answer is 11:50
